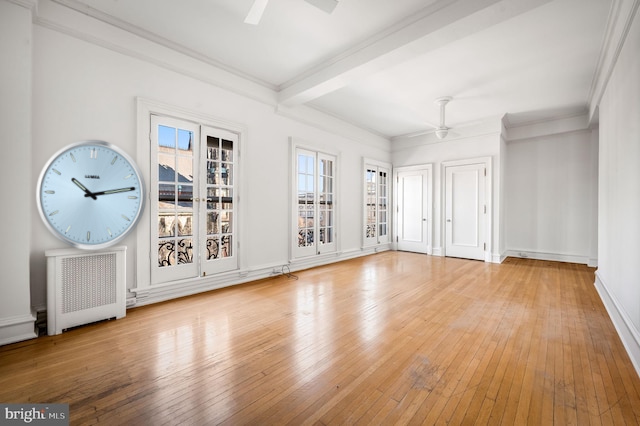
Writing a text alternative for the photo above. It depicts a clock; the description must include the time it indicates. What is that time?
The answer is 10:13
